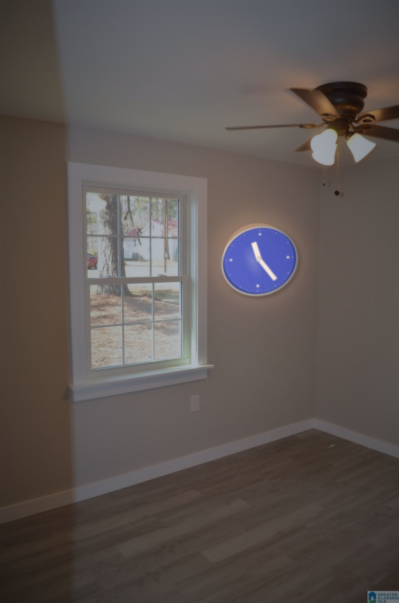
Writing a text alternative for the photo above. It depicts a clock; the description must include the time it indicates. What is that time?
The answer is 11:24
